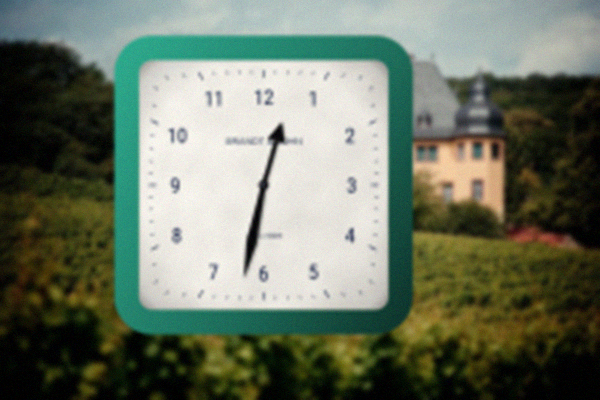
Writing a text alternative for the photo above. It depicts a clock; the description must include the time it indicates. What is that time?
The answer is 12:32
